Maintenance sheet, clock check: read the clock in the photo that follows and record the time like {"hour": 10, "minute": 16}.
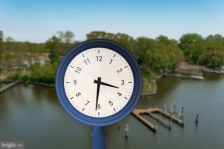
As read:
{"hour": 3, "minute": 31}
